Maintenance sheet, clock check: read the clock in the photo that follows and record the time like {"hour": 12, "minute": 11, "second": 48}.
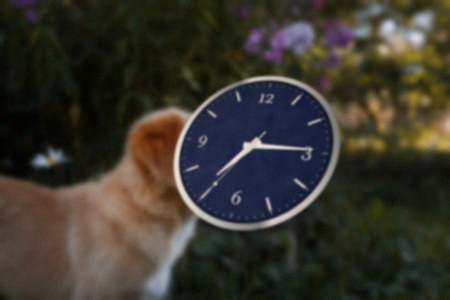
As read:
{"hour": 7, "minute": 14, "second": 35}
